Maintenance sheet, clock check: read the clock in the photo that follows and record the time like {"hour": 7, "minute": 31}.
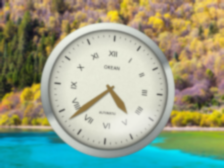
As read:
{"hour": 4, "minute": 38}
